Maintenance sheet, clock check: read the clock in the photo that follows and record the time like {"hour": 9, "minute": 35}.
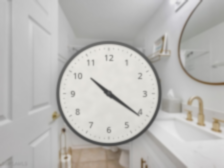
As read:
{"hour": 10, "minute": 21}
